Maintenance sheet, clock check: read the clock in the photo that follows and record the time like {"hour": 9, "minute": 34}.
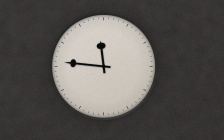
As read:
{"hour": 11, "minute": 46}
